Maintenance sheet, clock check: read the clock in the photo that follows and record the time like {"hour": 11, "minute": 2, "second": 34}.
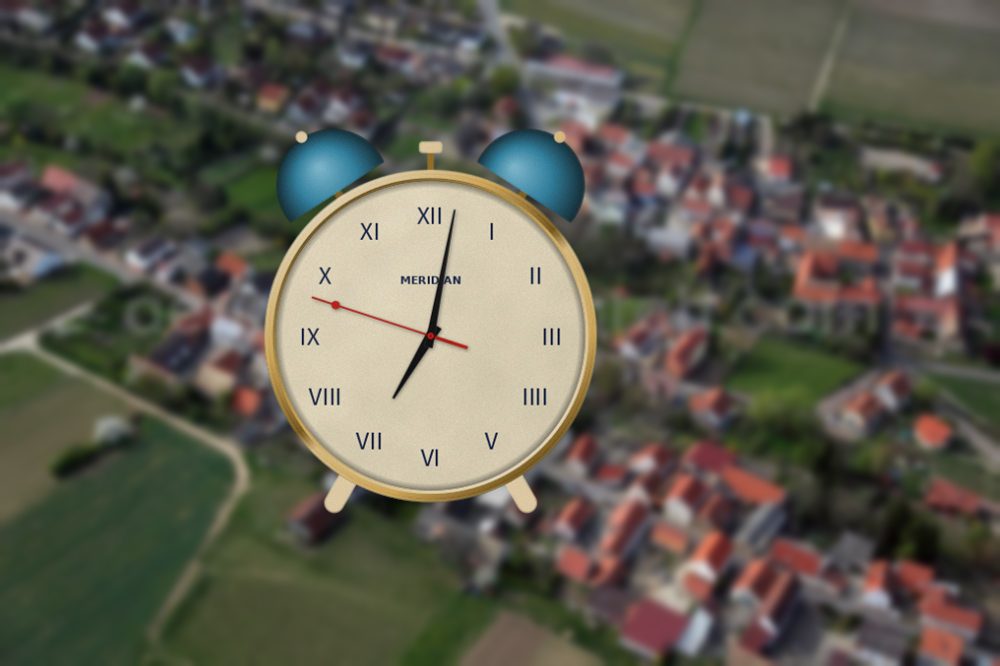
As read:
{"hour": 7, "minute": 1, "second": 48}
